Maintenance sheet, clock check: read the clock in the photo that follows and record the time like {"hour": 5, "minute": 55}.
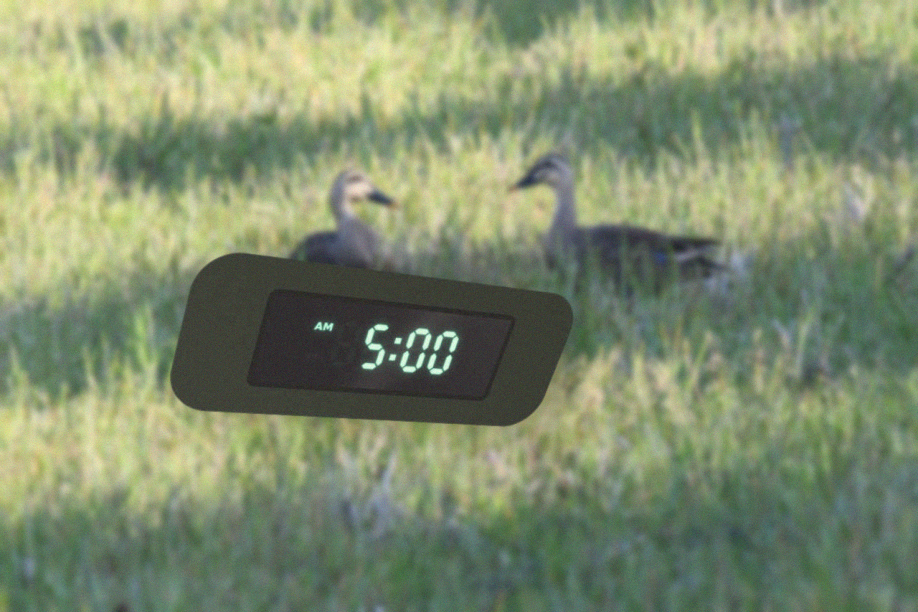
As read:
{"hour": 5, "minute": 0}
